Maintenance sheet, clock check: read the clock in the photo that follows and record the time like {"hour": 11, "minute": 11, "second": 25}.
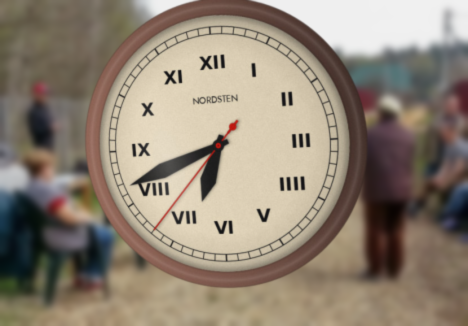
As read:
{"hour": 6, "minute": 41, "second": 37}
